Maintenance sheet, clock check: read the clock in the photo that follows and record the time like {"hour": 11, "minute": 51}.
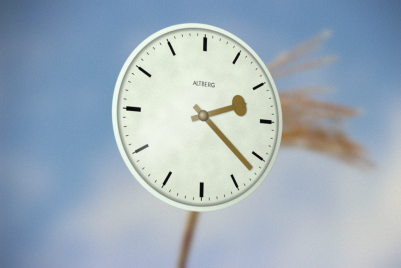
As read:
{"hour": 2, "minute": 22}
